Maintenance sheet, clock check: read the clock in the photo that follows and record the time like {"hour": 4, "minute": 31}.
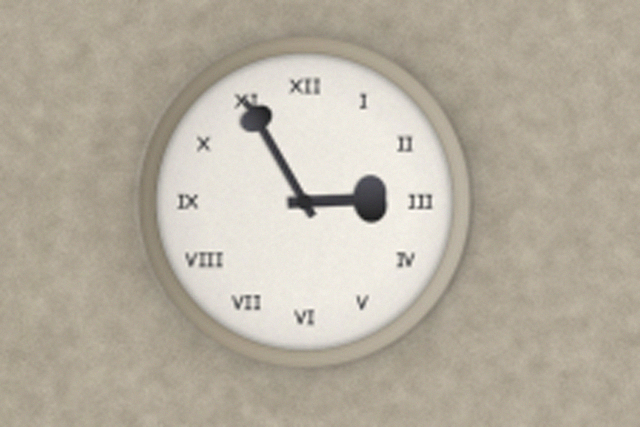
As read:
{"hour": 2, "minute": 55}
